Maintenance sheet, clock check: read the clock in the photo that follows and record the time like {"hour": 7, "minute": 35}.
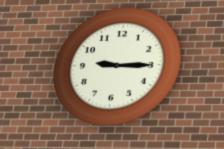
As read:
{"hour": 9, "minute": 15}
